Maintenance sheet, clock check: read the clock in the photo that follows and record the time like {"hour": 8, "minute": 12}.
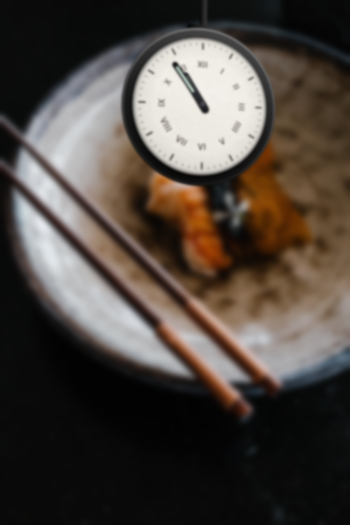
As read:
{"hour": 10, "minute": 54}
